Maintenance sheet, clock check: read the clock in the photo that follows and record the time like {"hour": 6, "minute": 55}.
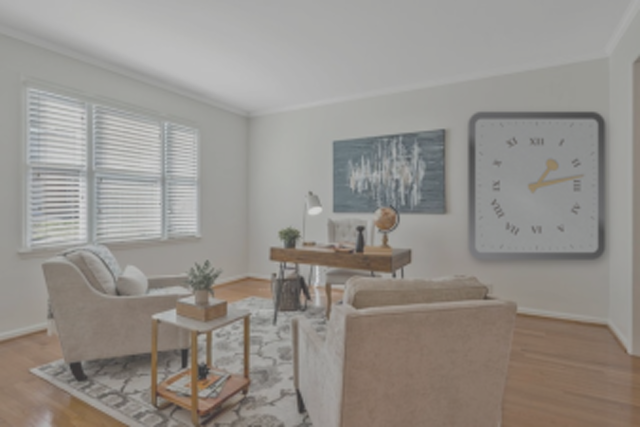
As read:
{"hour": 1, "minute": 13}
